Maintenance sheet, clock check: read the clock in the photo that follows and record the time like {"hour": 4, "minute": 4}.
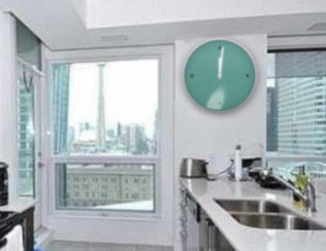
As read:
{"hour": 12, "minute": 1}
